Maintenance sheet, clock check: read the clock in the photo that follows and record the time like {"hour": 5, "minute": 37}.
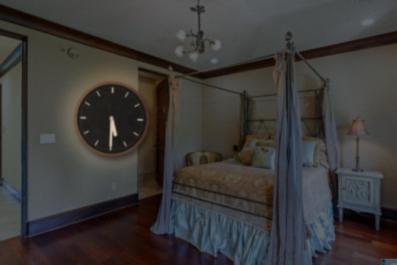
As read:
{"hour": 5, "minute": 30}
